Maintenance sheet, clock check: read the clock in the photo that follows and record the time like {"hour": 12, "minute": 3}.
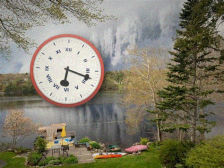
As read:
{"hour": 6, "minute": 18}
